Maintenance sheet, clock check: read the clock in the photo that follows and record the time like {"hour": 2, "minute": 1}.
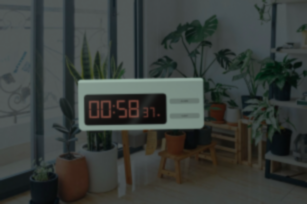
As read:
{"hour": 0, "minute": 58}
